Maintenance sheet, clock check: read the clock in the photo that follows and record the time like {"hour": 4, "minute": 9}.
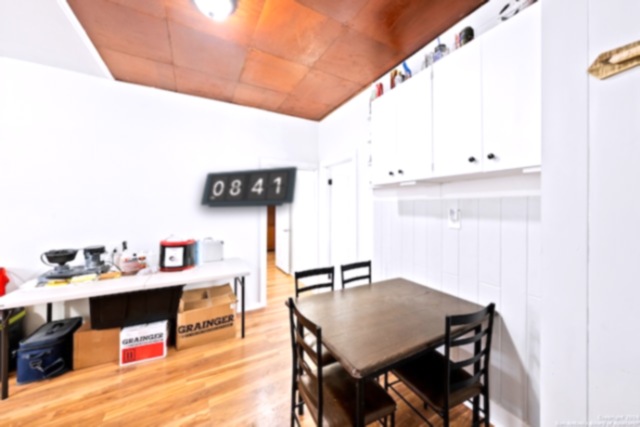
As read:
{"hour": 8, "minute": 41}
